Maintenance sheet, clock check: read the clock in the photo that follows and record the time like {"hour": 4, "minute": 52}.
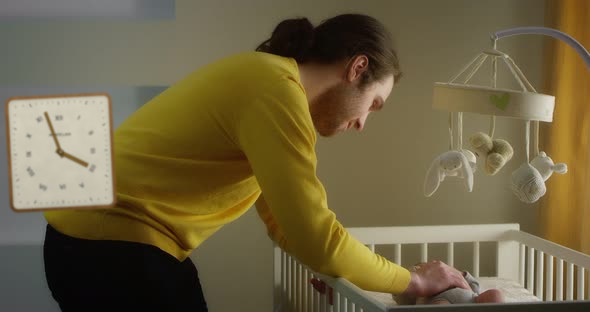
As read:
{"hour": 3, "minute": 57}
